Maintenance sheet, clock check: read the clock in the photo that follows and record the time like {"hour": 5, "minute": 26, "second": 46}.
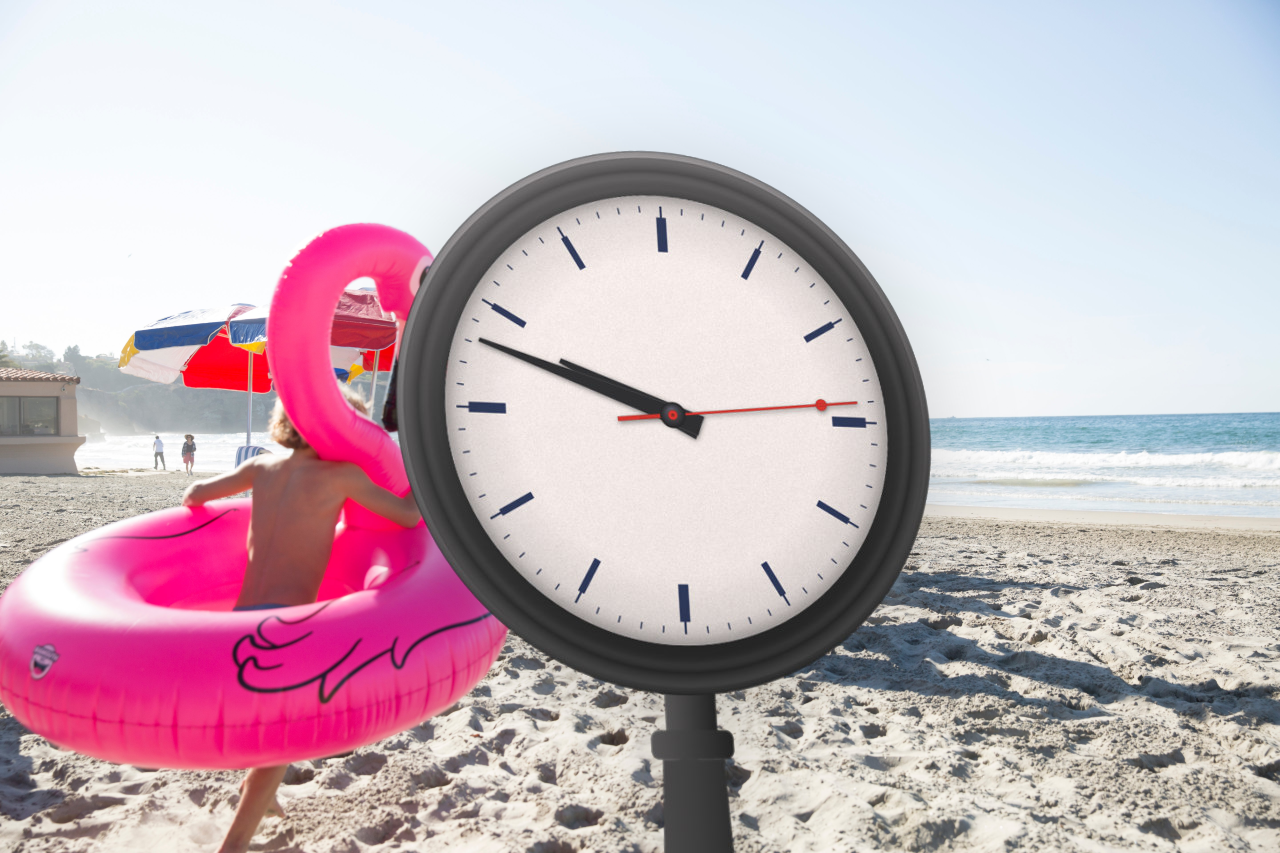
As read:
{"hour": 9, "minute": 48, "second": 14}
